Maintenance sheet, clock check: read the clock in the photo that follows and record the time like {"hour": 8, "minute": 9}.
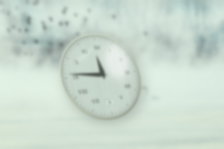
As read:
{"hour": 11, "minute": 46}
